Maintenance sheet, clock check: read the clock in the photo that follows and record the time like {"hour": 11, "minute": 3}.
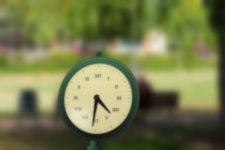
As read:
{"hour": 4, "minute": 31}
